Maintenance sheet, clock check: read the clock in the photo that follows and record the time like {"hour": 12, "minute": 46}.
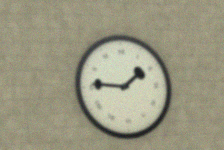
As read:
{"hour": 1, "minute": 46}
